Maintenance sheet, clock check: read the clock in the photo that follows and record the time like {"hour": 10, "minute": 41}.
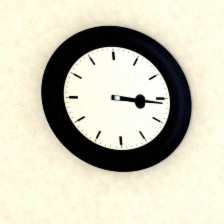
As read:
{"hour": 3, "minute": 16}
